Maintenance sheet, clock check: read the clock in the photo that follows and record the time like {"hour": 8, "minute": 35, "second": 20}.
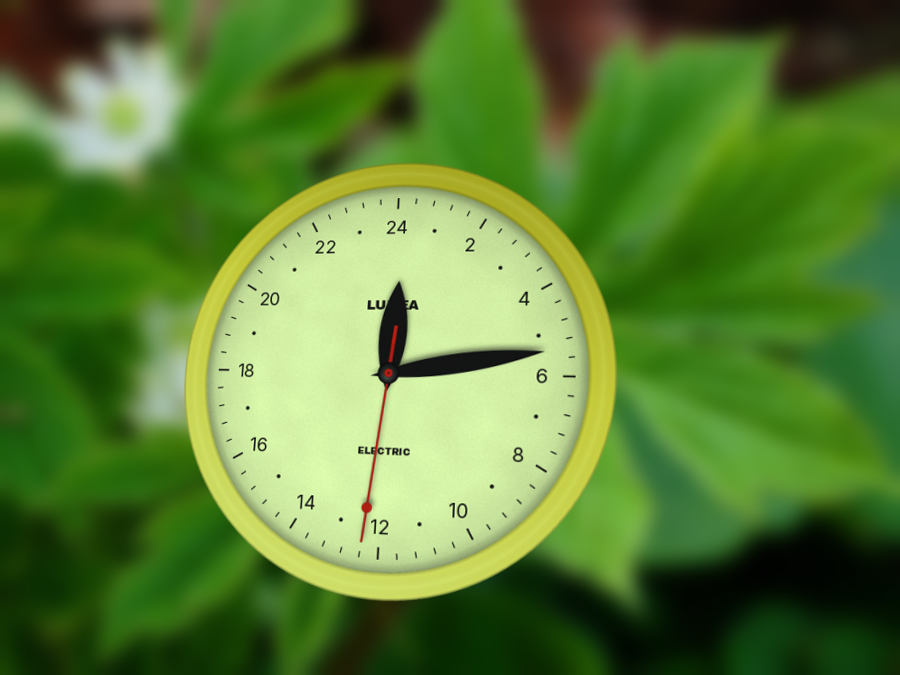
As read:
{"hour": 0, "minute": 13, "second": 31}
